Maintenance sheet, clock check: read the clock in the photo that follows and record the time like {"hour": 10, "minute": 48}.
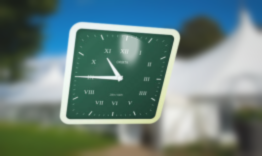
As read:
{"hour": 10, "minute": 45}
